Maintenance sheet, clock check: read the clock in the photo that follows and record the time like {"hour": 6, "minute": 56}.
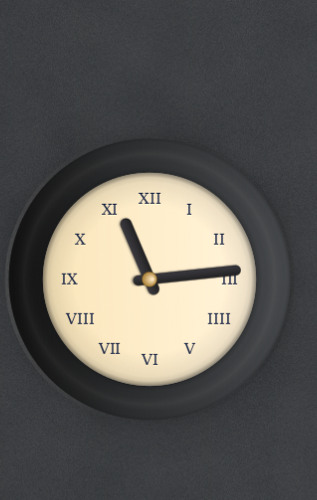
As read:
{"hour": 11, "minute": 14}
